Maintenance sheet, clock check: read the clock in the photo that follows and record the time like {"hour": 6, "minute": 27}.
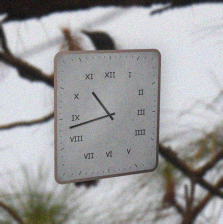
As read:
{"hour": 10, "minute": 43}
